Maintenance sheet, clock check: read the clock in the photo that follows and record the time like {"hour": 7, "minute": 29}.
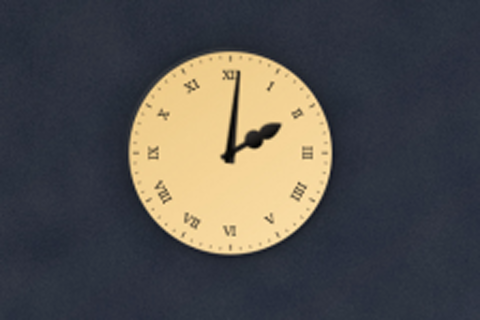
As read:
{"hour": 2, "minute": 1}
